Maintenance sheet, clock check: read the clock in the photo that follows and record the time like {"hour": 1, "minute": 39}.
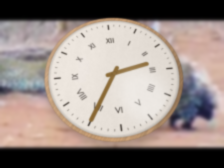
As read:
{"hour": 2, "minute": 35}
